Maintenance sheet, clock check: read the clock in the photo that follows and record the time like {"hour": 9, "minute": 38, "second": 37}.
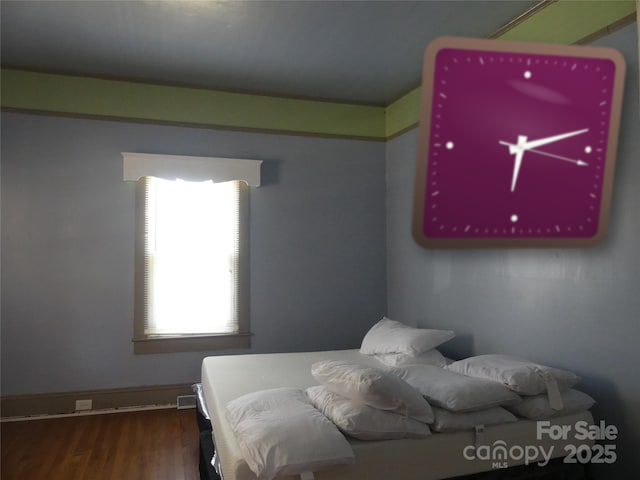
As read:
{"hour": 6, "minute": 12, "second": 17}
